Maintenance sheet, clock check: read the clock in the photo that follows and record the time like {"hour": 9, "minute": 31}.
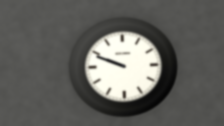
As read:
{"hour": 9, "minute": 49}
